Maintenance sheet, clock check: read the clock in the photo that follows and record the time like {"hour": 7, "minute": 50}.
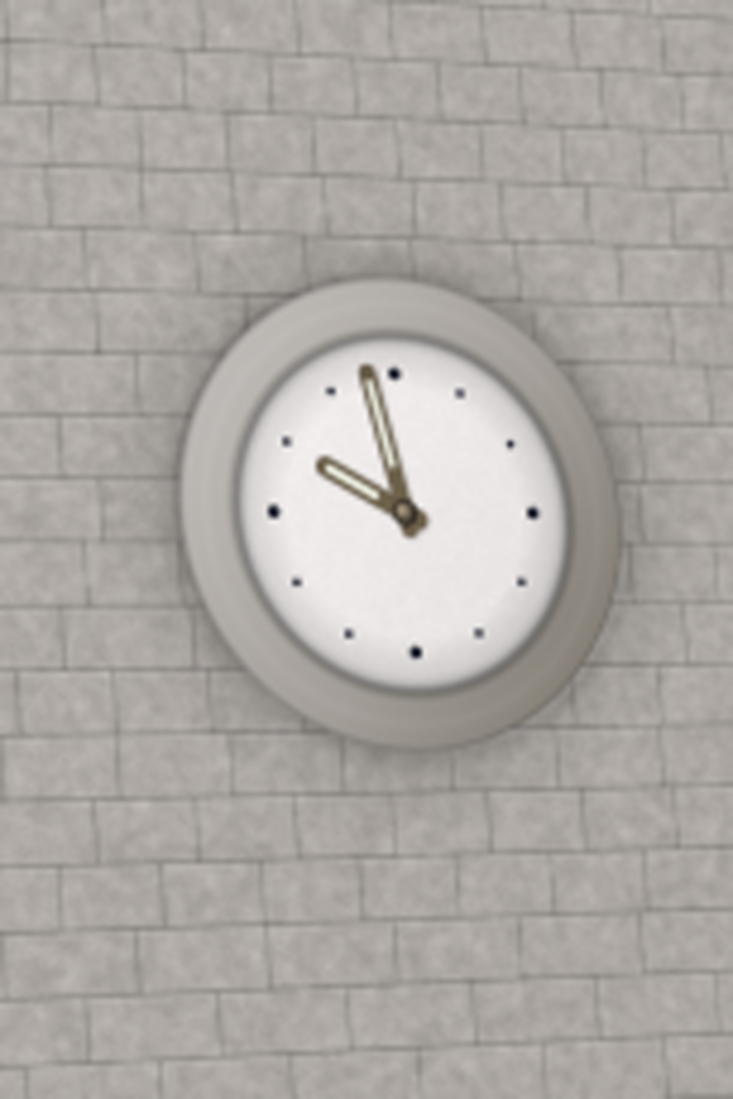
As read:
{"hour": 9, "minute": 58}
